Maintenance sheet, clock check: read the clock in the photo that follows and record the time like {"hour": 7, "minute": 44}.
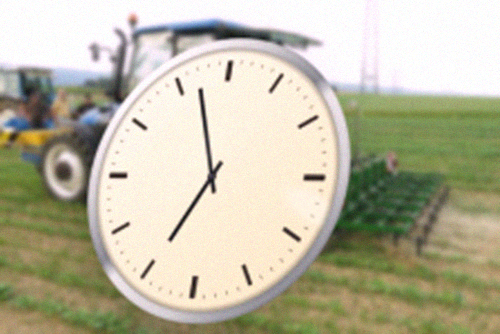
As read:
{"hour": 6, "minute": 57}
